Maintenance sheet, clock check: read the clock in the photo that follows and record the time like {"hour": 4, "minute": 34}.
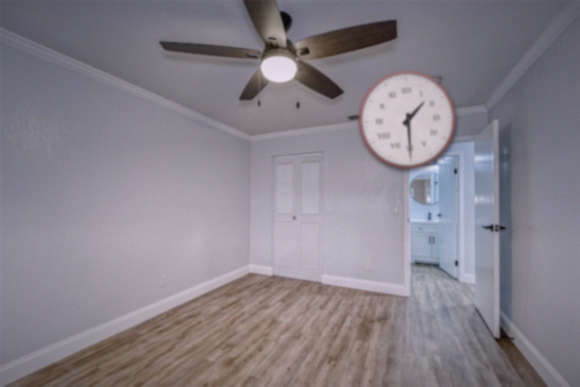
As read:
{"hour": 1, "minute": 30}
